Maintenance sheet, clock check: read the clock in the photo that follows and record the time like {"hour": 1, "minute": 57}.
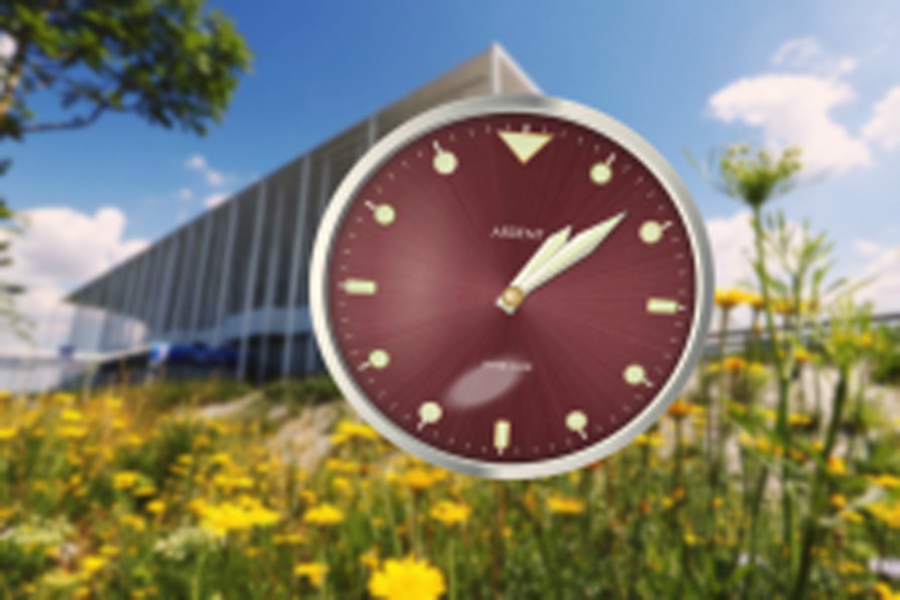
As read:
{"hour": 1, "minute": 8}
